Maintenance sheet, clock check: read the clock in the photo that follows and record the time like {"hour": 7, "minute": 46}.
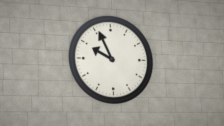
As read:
{"hour": 9, "minute": 56}
